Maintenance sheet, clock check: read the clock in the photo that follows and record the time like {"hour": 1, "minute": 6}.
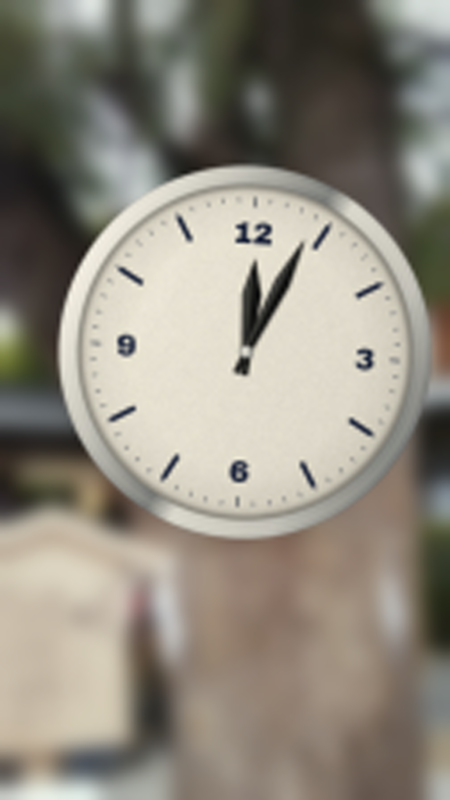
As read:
{"hour": 12, "minute": 4}
